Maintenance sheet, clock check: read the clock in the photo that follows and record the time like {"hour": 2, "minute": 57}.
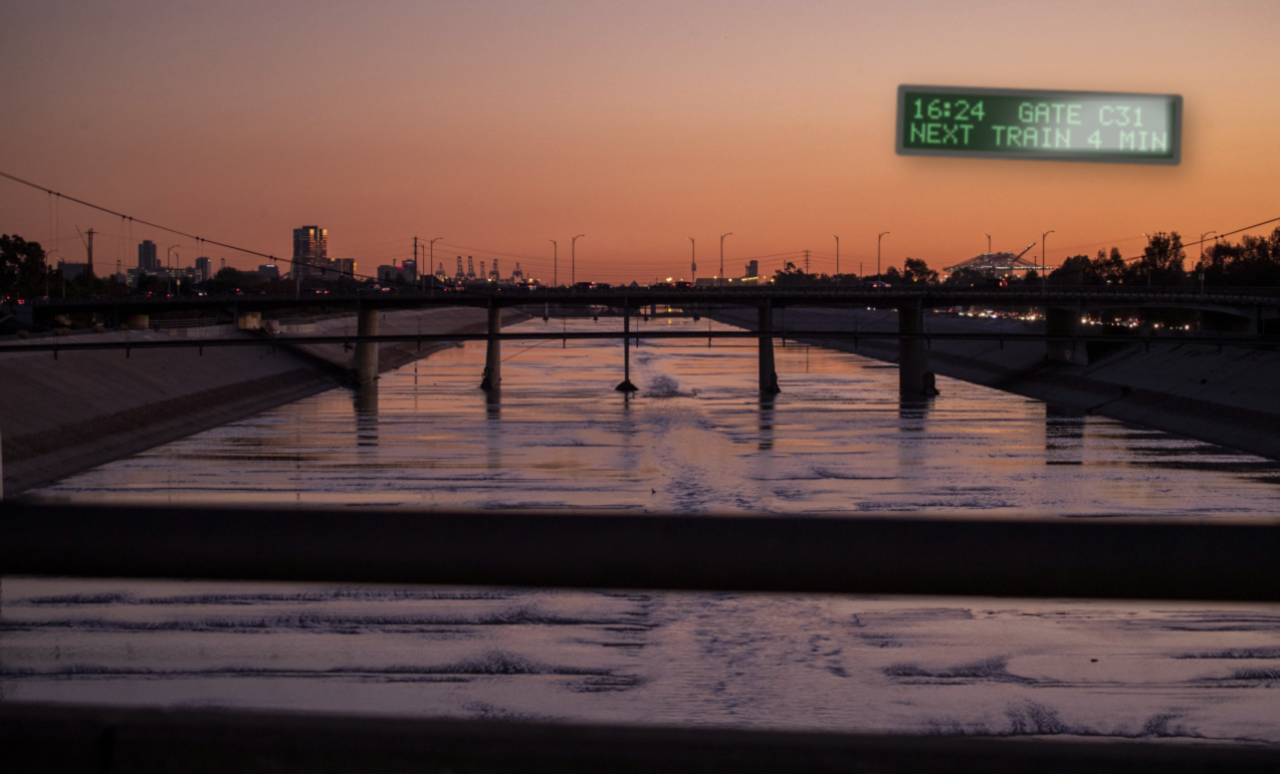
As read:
{"hour": 16, "minute": 24}
